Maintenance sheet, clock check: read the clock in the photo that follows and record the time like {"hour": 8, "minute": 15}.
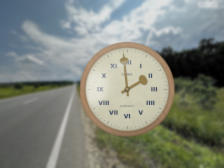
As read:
{"hour": 1, "minute": 59}
